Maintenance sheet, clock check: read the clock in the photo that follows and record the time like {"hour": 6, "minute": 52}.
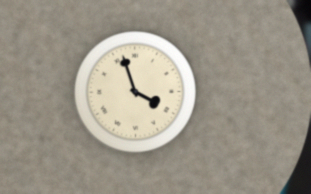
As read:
{"hour": 3, "minute": 57}
